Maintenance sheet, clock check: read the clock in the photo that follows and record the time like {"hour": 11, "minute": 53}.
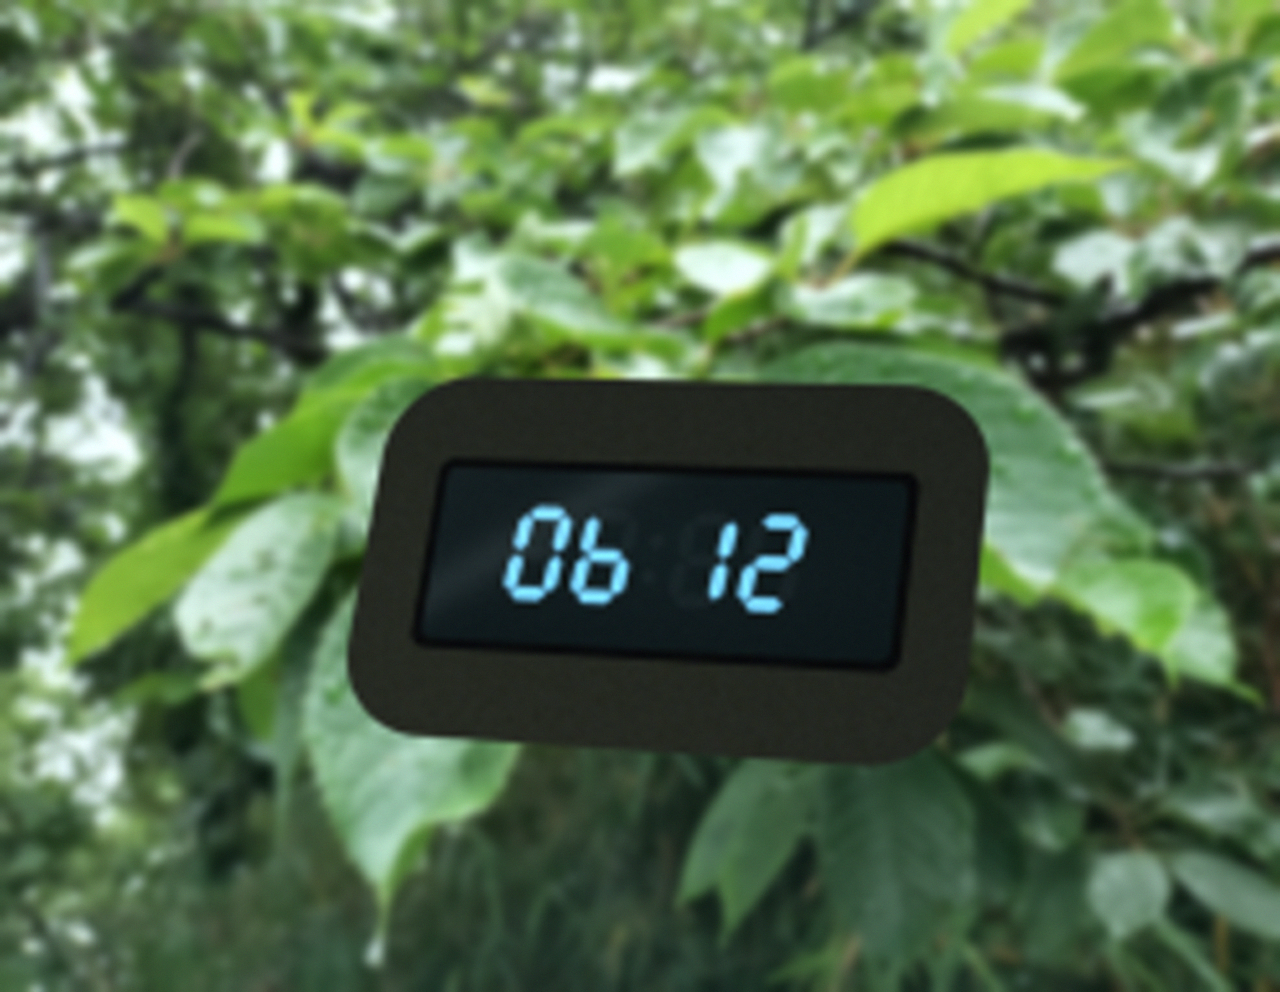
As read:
{"hour": 6, "minute": 12}
